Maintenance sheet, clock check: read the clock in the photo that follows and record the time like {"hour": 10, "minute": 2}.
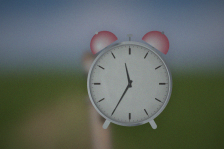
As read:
{"hour": 11, "minute": 35}
